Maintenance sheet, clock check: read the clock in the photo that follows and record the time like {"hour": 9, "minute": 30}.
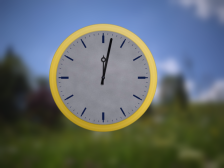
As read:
{"hour": 12, "minute": 2}
